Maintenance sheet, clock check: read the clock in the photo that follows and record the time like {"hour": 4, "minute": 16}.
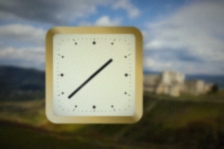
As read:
{"hour": 1, "minute": 38}
